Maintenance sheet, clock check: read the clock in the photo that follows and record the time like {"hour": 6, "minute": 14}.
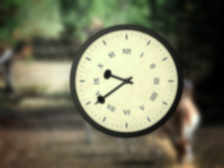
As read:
{"hour": 9, "minute": 39}
